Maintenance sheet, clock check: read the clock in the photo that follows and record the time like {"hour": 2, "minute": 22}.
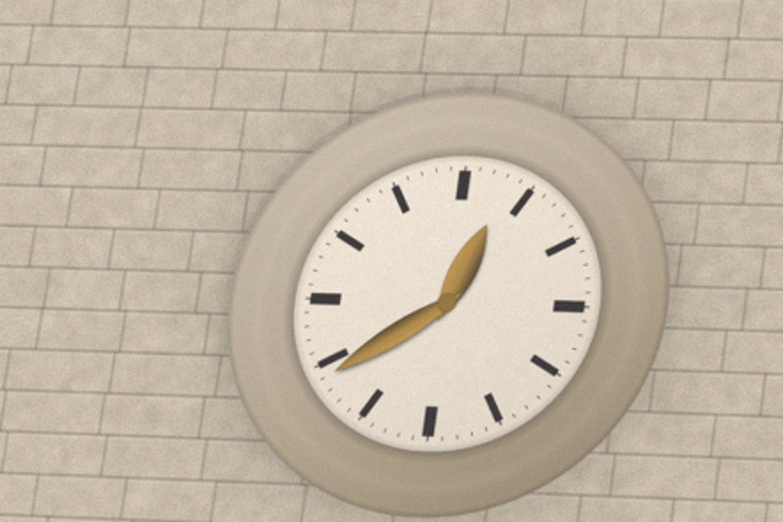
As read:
{"hour": 12, "minute": 39}
